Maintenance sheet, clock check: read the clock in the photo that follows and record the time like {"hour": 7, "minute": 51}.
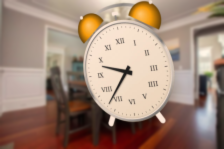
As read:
{"hour": 9, "minute": 37}
